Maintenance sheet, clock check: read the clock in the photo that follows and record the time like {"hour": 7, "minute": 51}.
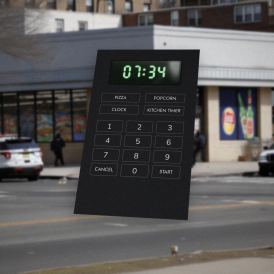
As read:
{"hour": 7, "minute": 34}
